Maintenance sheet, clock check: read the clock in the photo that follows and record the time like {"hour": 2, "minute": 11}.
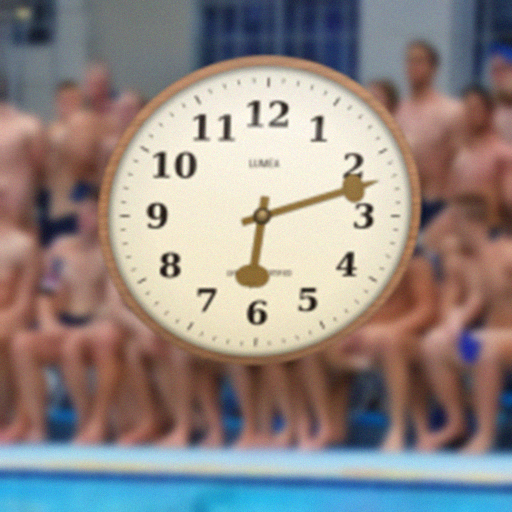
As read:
{"hour": 6, "minute": 12}
